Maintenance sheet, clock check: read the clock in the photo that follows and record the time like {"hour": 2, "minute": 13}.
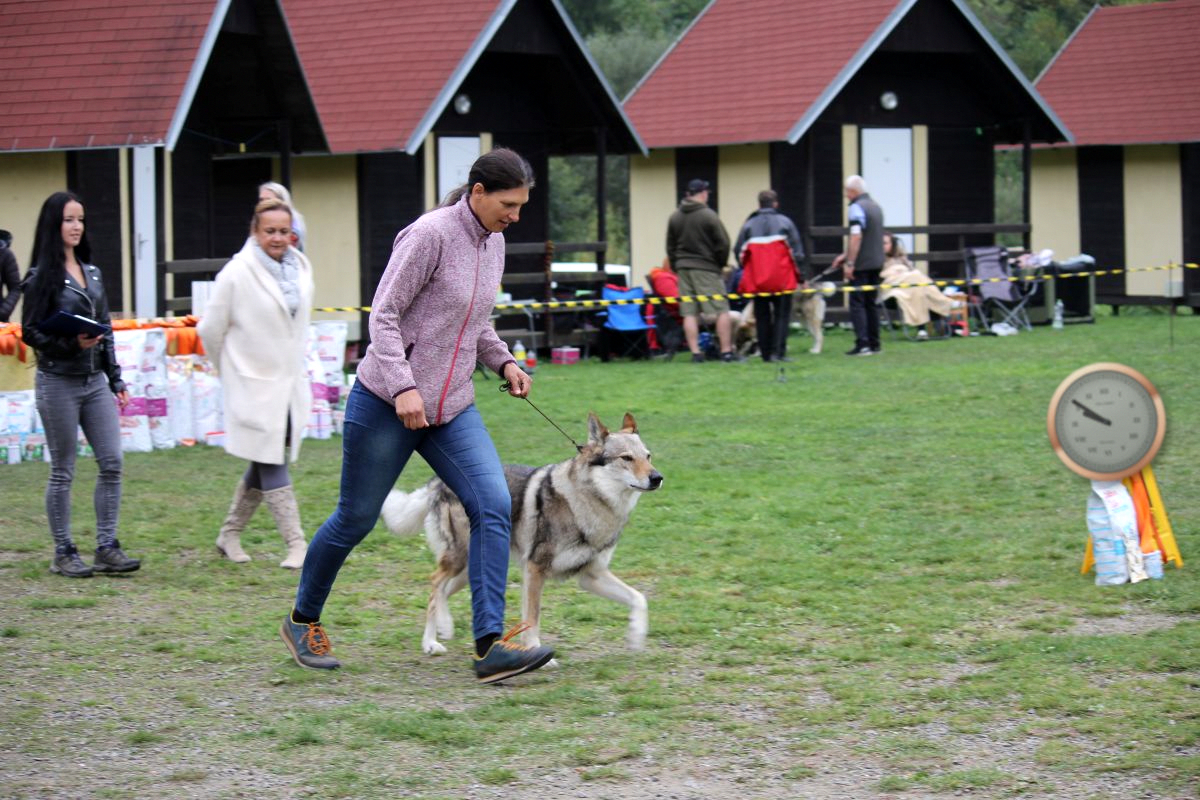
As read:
{"hour": 9, "minute": 51}
